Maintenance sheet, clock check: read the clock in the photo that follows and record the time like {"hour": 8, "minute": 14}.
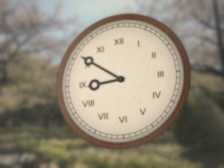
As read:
{"hour": 8, "minute": 51}
